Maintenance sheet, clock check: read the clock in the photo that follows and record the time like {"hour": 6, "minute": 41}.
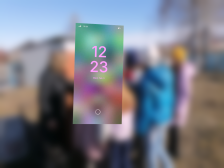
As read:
{"hour": 12, "minute": 23}
